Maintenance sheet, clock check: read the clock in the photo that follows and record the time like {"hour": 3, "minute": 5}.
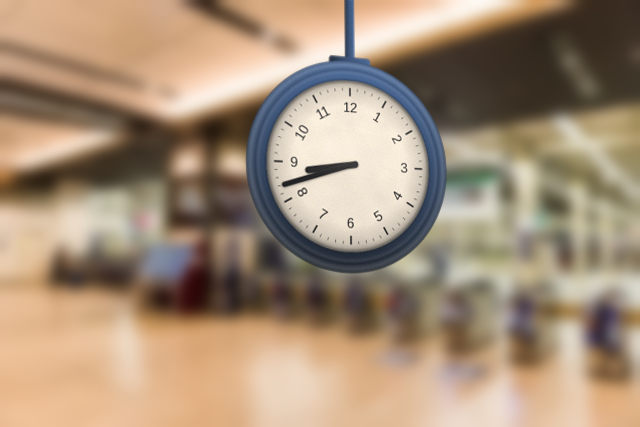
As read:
{"hour": 8, "minute": 42}
